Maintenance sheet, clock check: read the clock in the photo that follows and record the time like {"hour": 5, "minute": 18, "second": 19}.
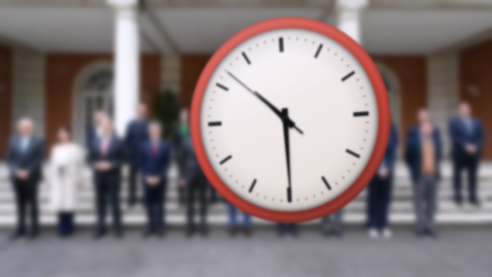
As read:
{"hour": 10, "minute": 29, "second": 52}
